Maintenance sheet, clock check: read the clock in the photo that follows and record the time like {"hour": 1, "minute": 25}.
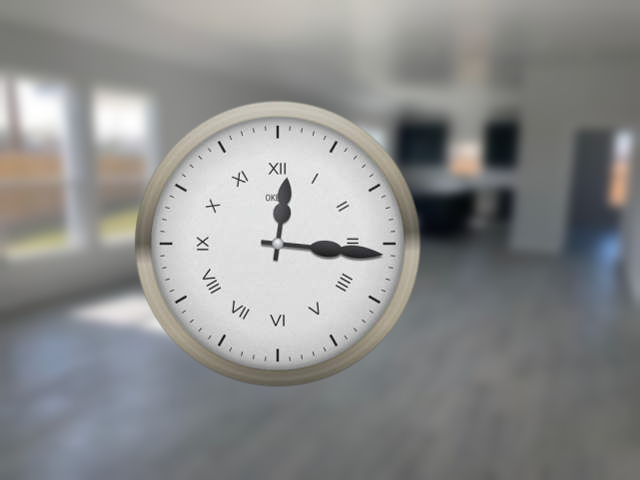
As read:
{"hour": 12, "minute": 16}
